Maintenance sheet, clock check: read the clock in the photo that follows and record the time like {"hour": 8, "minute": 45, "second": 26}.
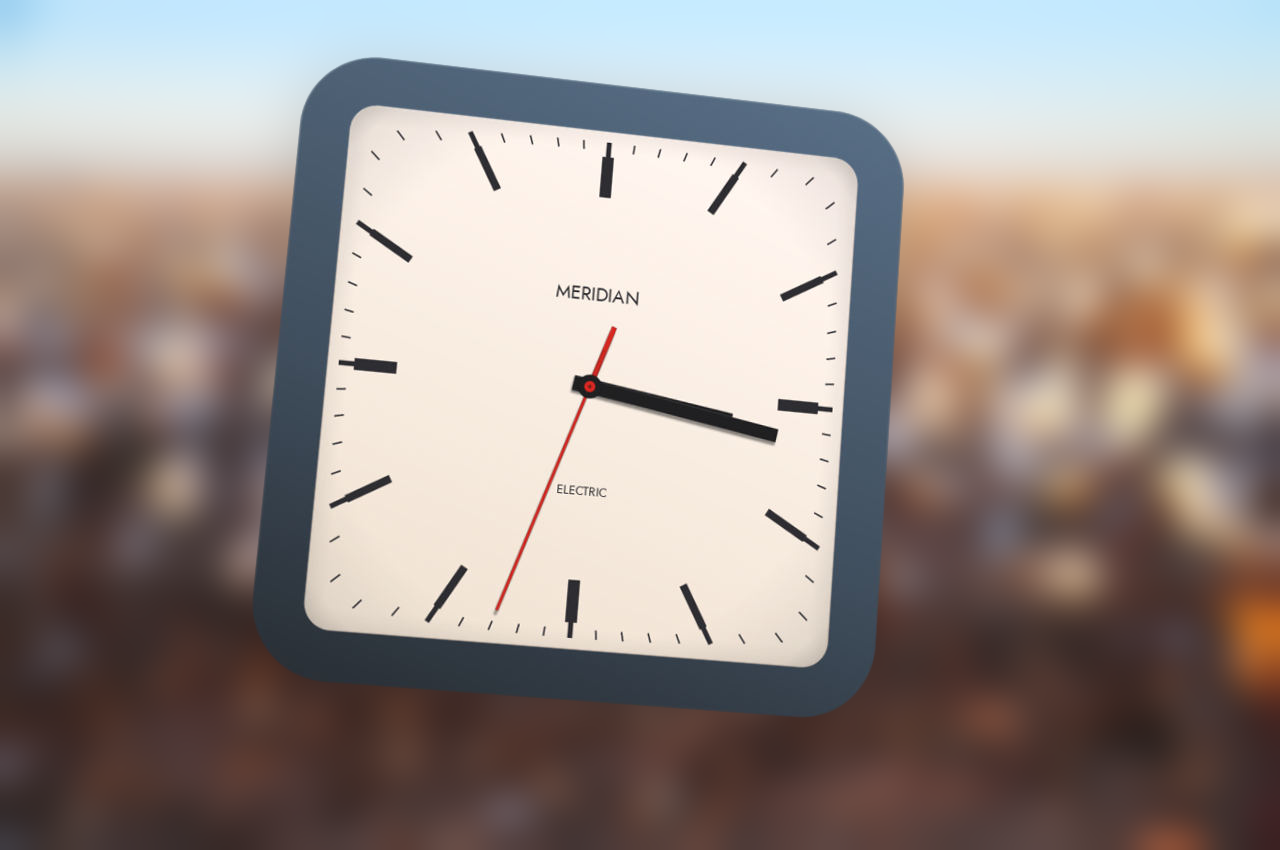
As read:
{"hour": 3, "minute": 16, "second": 33}
